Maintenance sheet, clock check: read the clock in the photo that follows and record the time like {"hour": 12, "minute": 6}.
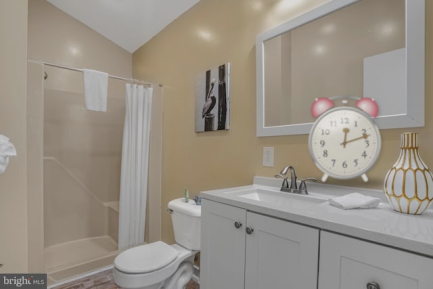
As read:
{"hour": 12, "minute": 12}
